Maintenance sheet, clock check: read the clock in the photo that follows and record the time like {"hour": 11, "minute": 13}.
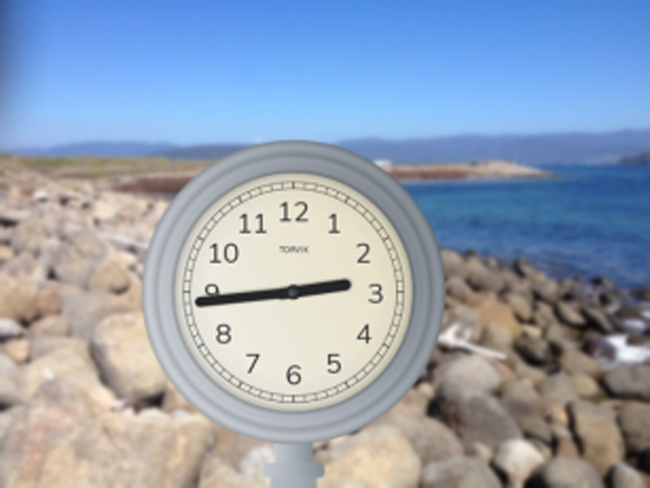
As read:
{"hour": 2, "minute": 44}
